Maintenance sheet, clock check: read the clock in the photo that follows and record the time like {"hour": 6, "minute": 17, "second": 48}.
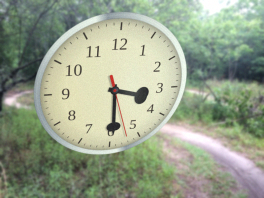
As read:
{"hour": 3, "minute": 29, "second": 27}
